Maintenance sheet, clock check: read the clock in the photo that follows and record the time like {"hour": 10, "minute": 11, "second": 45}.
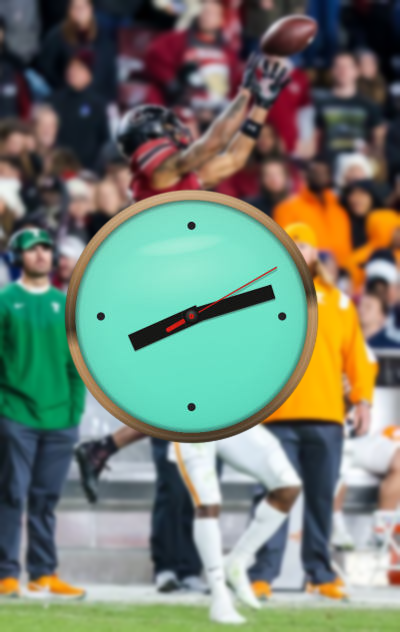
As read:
{"hour": 8, "minute": 12, "second": 10}
